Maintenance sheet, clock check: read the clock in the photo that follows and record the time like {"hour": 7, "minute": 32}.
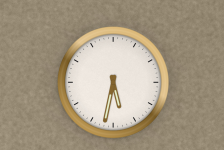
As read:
{"hour": 5, "minute": 32}
